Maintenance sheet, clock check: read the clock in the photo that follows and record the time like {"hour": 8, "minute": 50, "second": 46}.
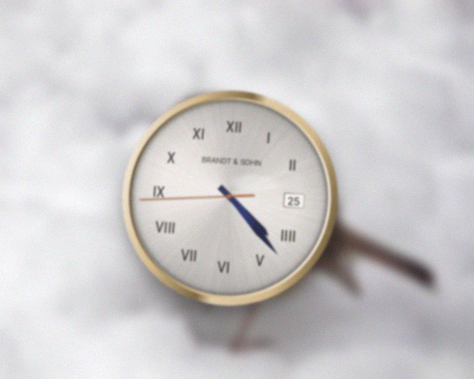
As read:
{"hour": 4, "minute": 22, "second": 44}
